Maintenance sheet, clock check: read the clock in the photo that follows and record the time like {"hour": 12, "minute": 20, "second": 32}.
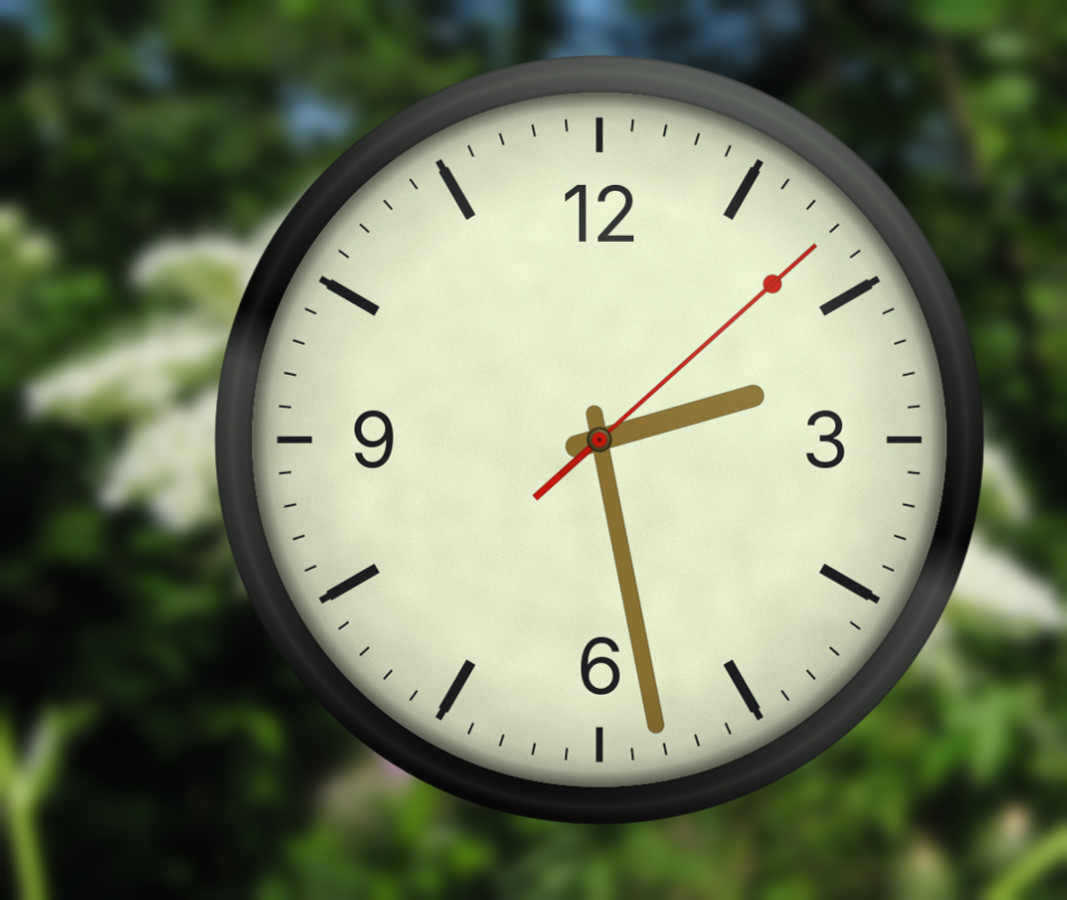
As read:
{"hour": 2, "minute": 28, "second": 8}
